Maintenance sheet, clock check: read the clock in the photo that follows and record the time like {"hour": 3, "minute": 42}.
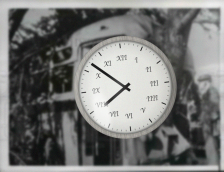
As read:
{"hour": 7, "minute": 52}
